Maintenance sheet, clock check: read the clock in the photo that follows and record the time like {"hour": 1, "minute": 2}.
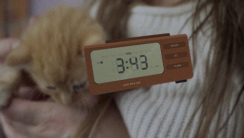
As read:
{"hour": 3, "minute": 43}
